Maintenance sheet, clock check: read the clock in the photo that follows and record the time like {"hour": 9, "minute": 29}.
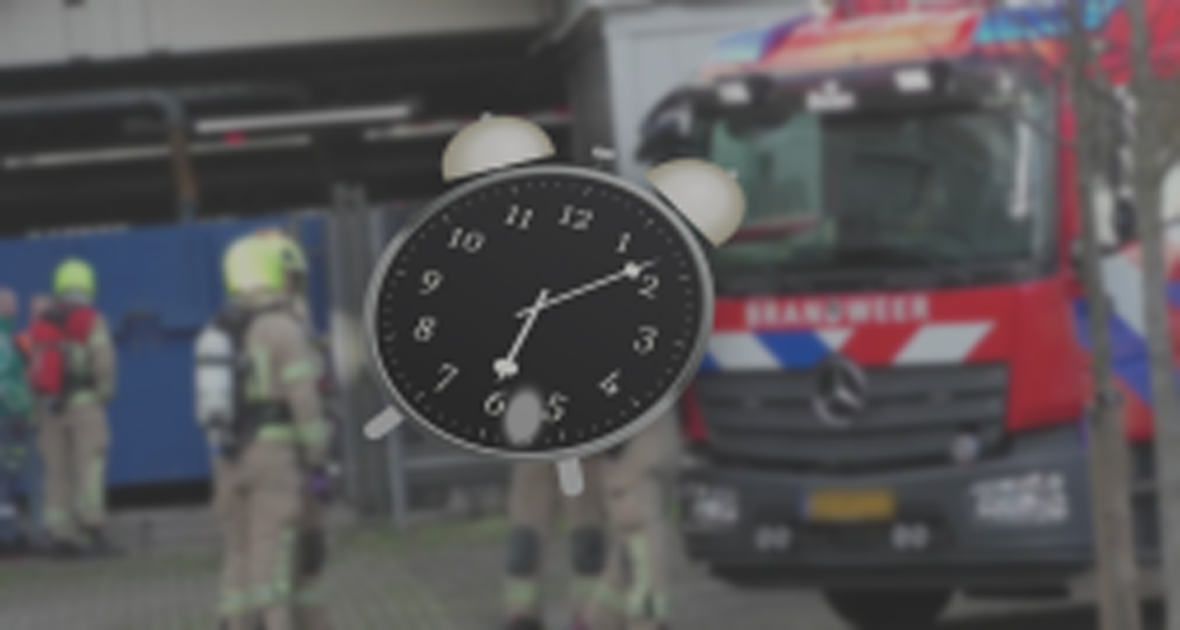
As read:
{"hour": 6, "minute": 8}
